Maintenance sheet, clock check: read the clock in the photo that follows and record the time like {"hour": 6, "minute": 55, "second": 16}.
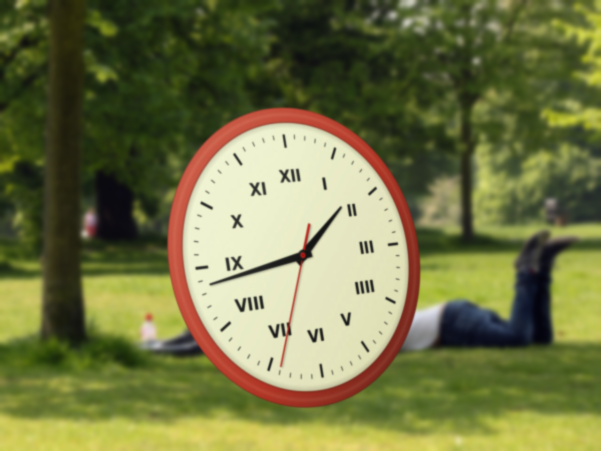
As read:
{"hour": 1, "minute": 43, "second": 34}
